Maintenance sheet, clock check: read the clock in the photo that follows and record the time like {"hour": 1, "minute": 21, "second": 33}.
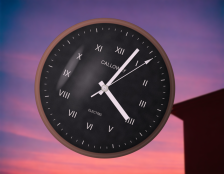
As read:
{"hour": 4, "minute": 3, "second": 6}
